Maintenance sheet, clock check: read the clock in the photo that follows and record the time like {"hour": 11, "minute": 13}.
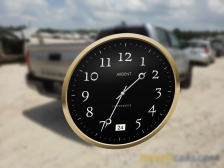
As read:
{"hour": 1, "minute": 34}
